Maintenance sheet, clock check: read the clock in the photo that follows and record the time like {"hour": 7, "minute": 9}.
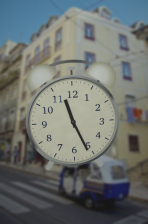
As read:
{"hour": 11, "minute": 26}
